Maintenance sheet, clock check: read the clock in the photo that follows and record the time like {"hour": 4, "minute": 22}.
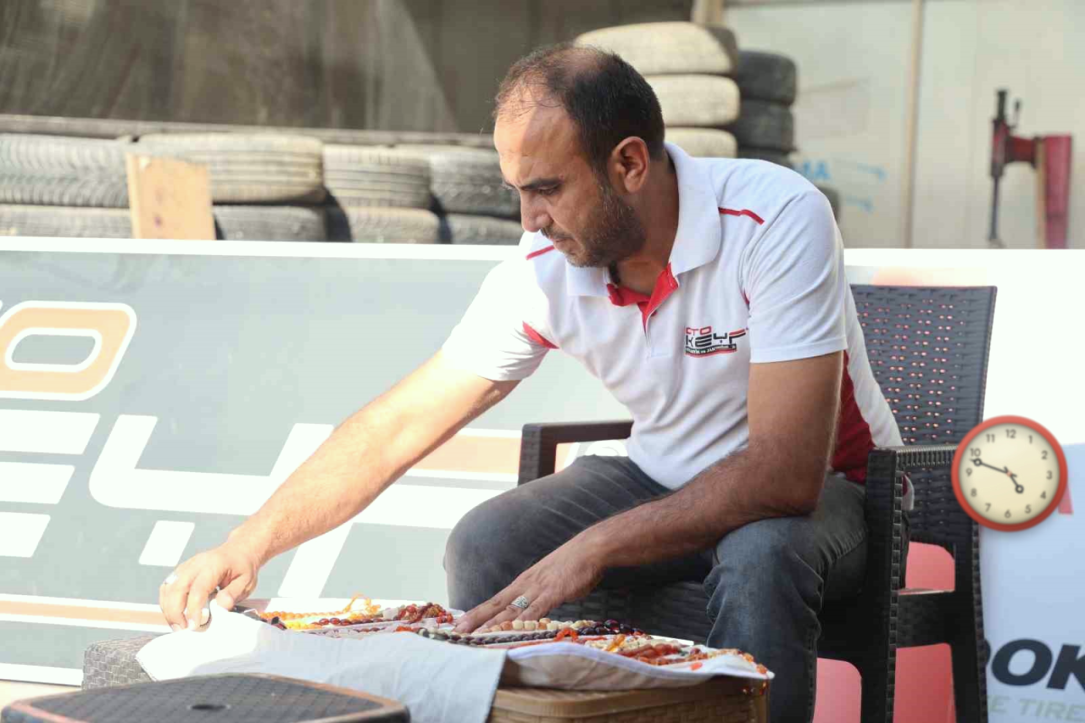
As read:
{"hour": 4, "minute": 48}
